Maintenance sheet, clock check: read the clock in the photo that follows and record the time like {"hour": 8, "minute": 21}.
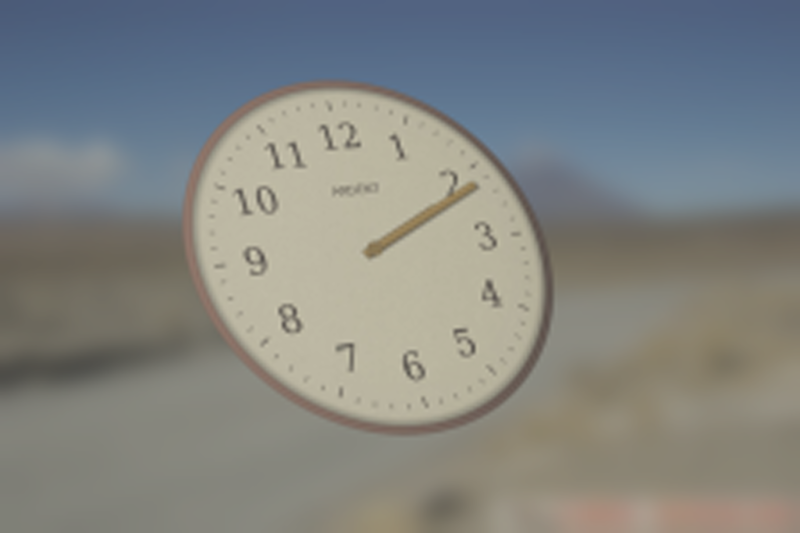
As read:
{"hour": 2, "minute": 11}
